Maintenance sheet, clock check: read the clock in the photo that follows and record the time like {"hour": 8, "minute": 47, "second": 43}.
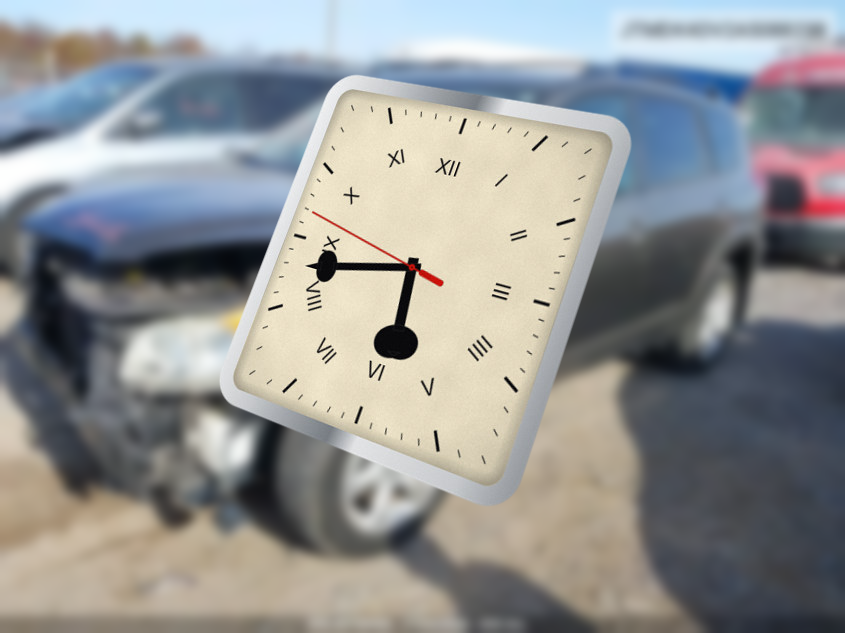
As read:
{"hour": 5, "minute": 42, "second": 47}
